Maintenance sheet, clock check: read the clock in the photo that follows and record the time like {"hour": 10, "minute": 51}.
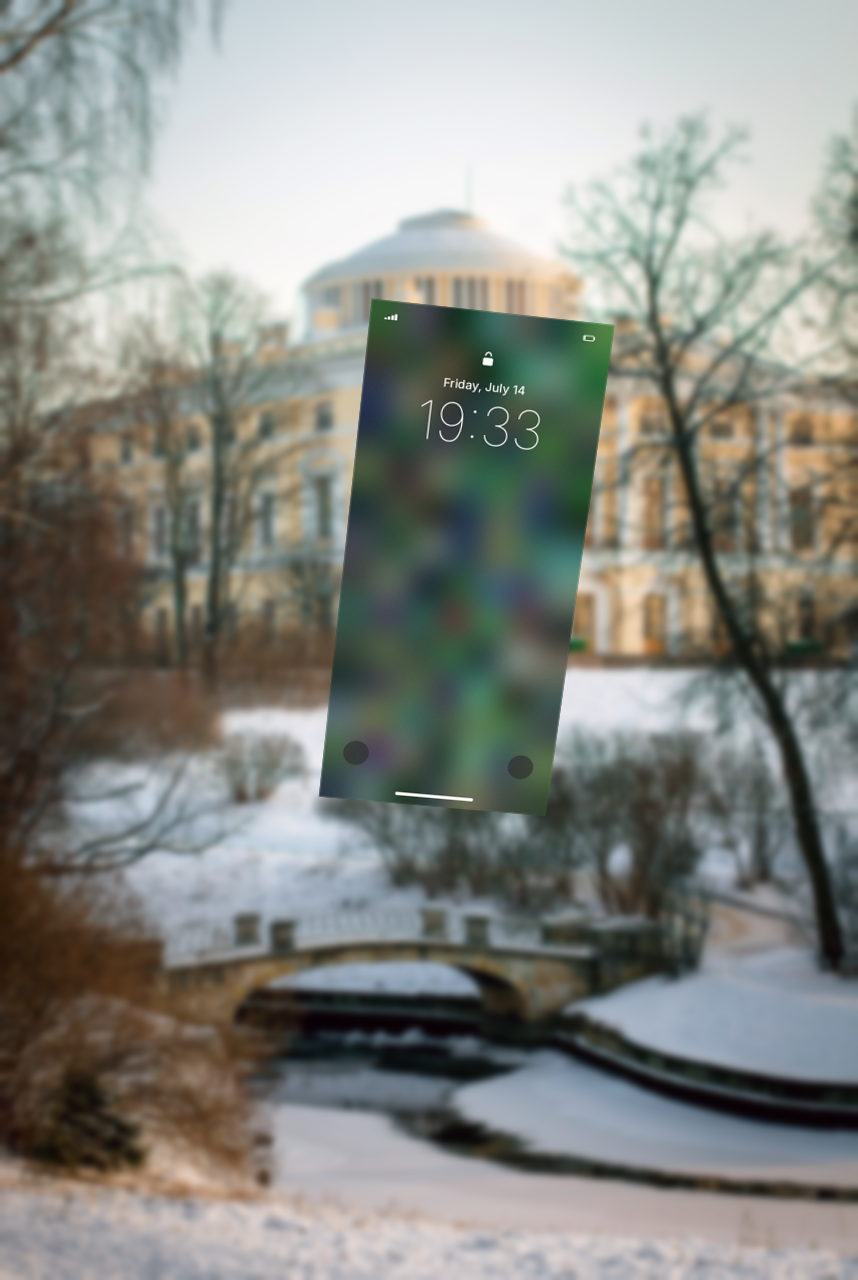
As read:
{"hour": 19, "minute": 33}
